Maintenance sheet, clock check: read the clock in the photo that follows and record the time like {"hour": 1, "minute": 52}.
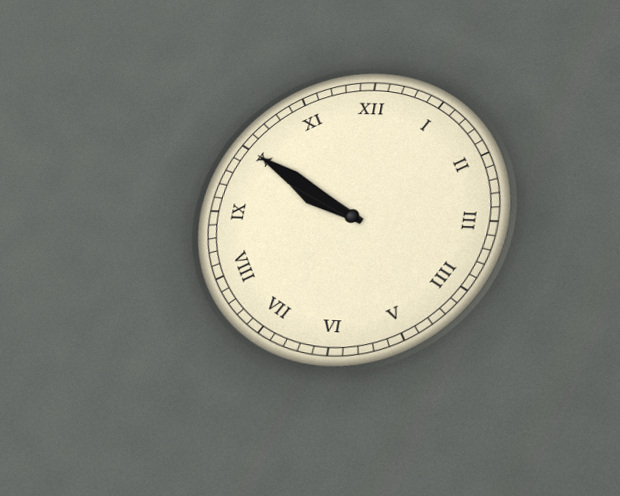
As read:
{"hour": 9, "minute": 50}
